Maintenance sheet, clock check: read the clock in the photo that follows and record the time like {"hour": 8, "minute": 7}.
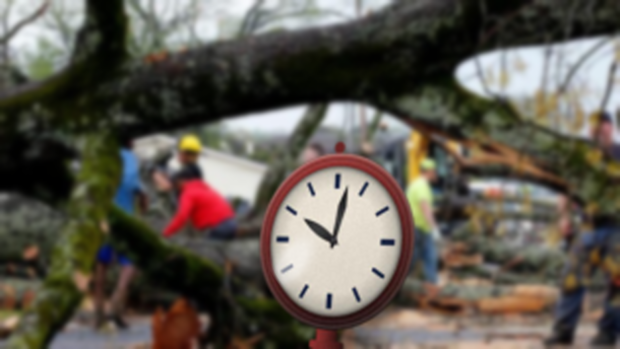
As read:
{"hour": 10, "minute": 2}
